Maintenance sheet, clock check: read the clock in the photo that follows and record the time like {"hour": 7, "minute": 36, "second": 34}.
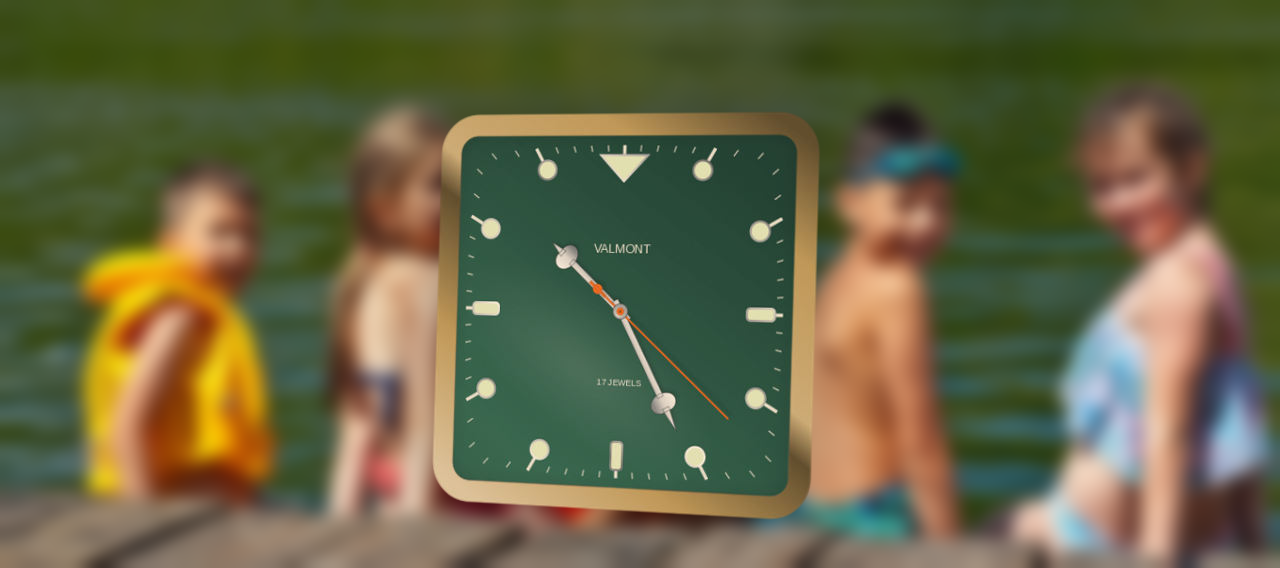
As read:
{"hour": 10, "minute": 25, "second": 22}
